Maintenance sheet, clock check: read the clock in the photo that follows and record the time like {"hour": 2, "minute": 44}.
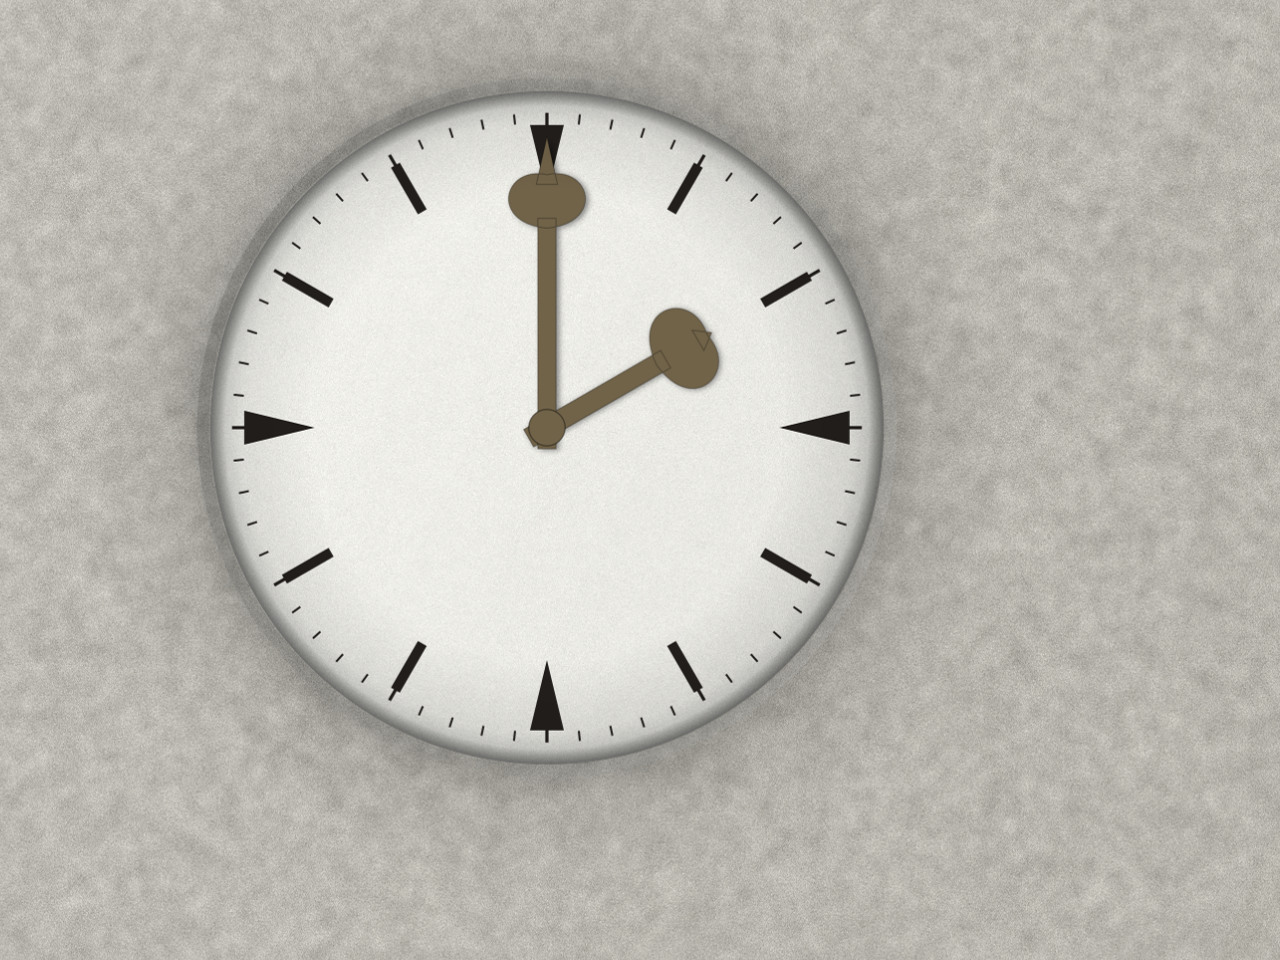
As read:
{"hour": 2, "minute": 0}
